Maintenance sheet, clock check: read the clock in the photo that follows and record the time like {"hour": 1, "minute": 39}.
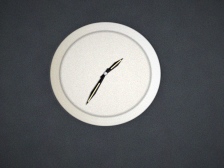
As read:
{"hour": 1, "minute": 35}
